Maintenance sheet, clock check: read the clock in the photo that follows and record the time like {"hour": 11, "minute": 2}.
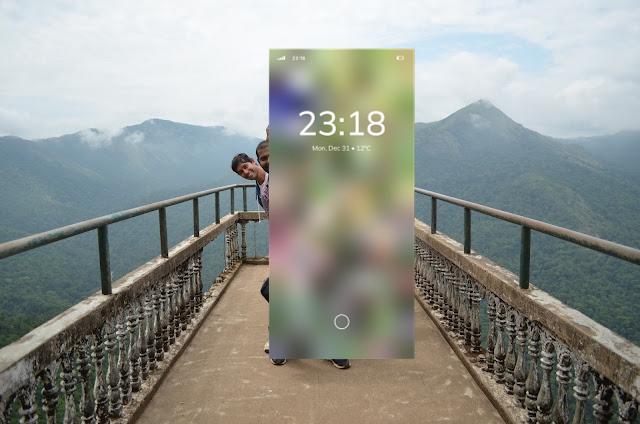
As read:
{"hour": 23, "minute": 18}
